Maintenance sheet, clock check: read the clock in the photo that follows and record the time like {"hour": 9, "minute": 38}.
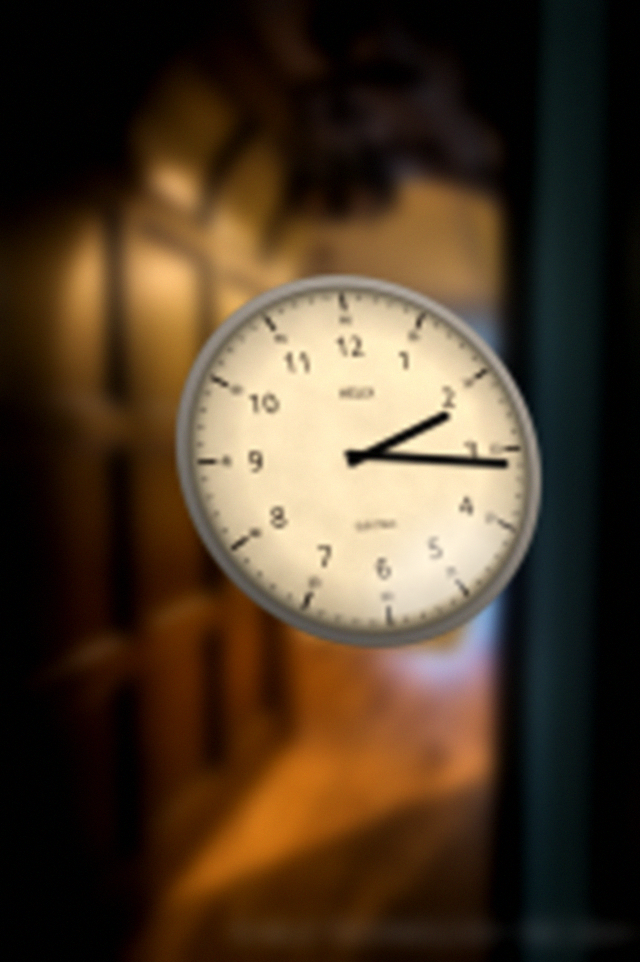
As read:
{"hour": 2, "minute": 16}
